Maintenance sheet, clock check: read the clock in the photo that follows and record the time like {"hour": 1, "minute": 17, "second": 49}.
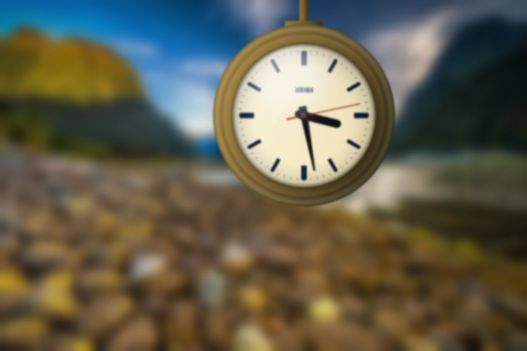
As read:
{"hour": 3, "minute": 28, "second": 13}
